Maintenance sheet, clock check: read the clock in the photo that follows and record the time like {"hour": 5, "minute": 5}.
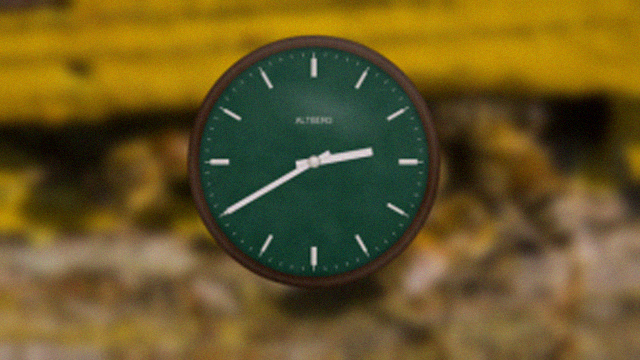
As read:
{"hour": 2, "minute": 40}
